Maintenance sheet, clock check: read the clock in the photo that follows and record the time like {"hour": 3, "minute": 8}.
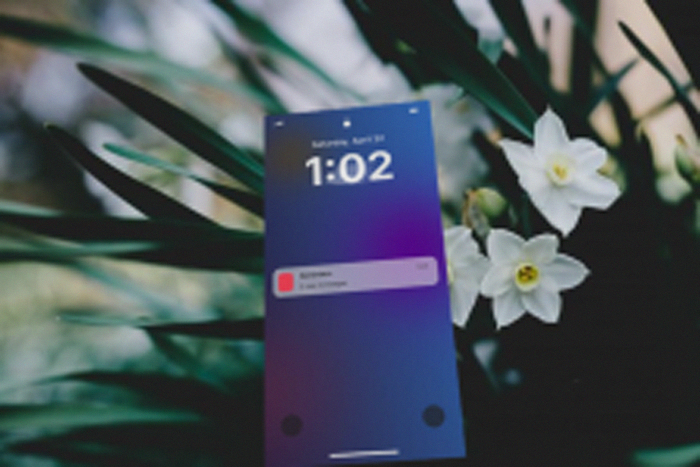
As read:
{"hour": 1, "minute": 2}
